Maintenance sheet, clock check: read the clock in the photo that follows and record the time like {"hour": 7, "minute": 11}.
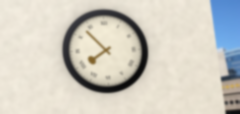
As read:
{"hour": 7, "minute": 53}
